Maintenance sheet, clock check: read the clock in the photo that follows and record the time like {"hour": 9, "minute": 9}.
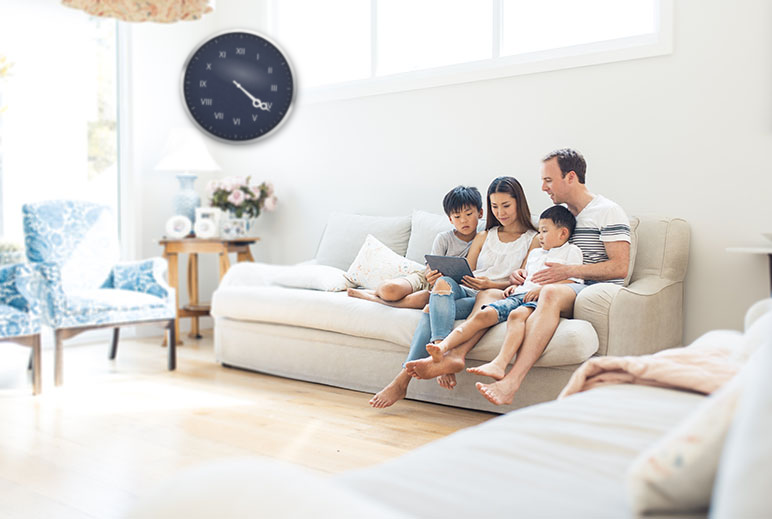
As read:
{"hour": 4, "minute": 21}
